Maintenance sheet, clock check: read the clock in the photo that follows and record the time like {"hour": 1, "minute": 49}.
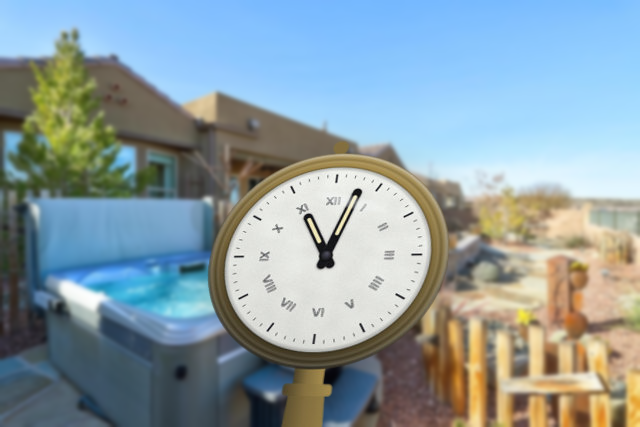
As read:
{"hour": 11, "minute": 3}
